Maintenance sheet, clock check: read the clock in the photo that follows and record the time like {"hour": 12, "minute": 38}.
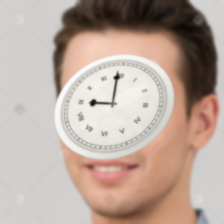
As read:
{"hour": 8, "minute": 59}
